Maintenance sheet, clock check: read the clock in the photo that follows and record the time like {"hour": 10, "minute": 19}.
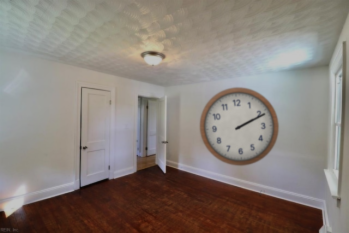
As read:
{"hour": 2, "minute": 11}
